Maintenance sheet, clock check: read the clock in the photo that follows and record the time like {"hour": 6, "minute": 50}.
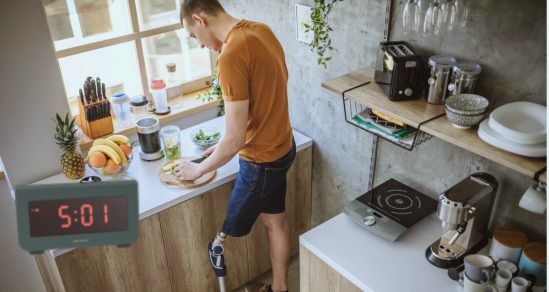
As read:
{"hour": 5, "minute": 1}
